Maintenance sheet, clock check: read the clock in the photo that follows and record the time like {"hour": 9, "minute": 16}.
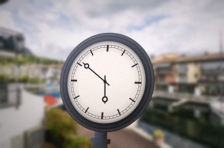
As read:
{"hour": 5, "minute": 51}
